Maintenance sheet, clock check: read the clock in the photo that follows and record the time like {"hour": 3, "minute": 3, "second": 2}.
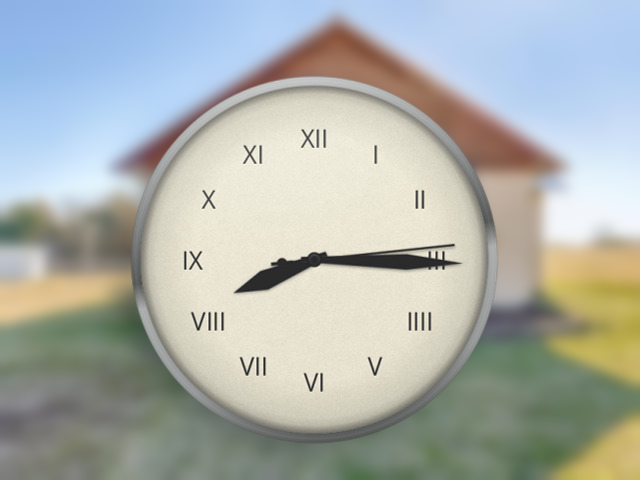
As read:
{"hour": 8, "minute": 15, "second": 14}
